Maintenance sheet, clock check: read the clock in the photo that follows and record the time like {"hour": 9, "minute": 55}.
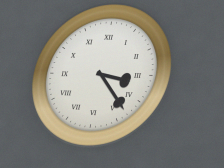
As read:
{"hour": 3, "minute": 23}
